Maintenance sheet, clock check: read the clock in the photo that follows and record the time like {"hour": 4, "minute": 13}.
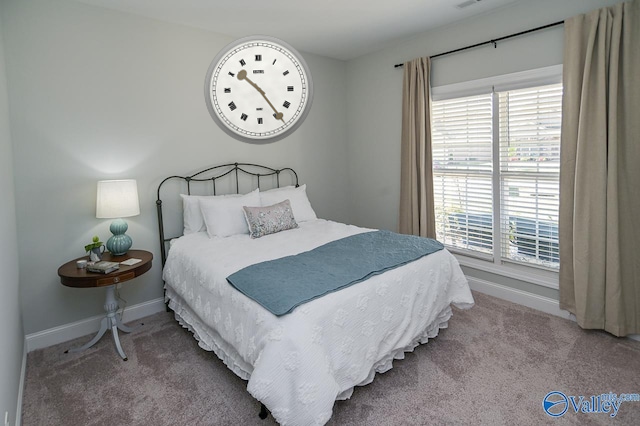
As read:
{"hour": 10, "minute": 24}
